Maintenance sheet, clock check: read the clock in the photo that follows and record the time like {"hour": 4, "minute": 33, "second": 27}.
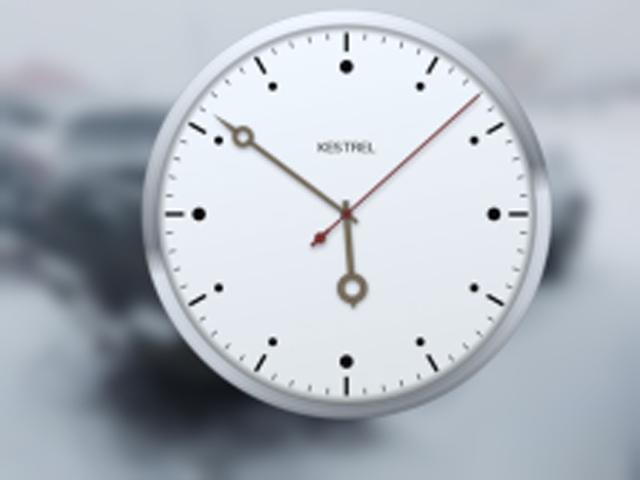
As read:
{"hour": 5, "minute": 51, "second": 8}
